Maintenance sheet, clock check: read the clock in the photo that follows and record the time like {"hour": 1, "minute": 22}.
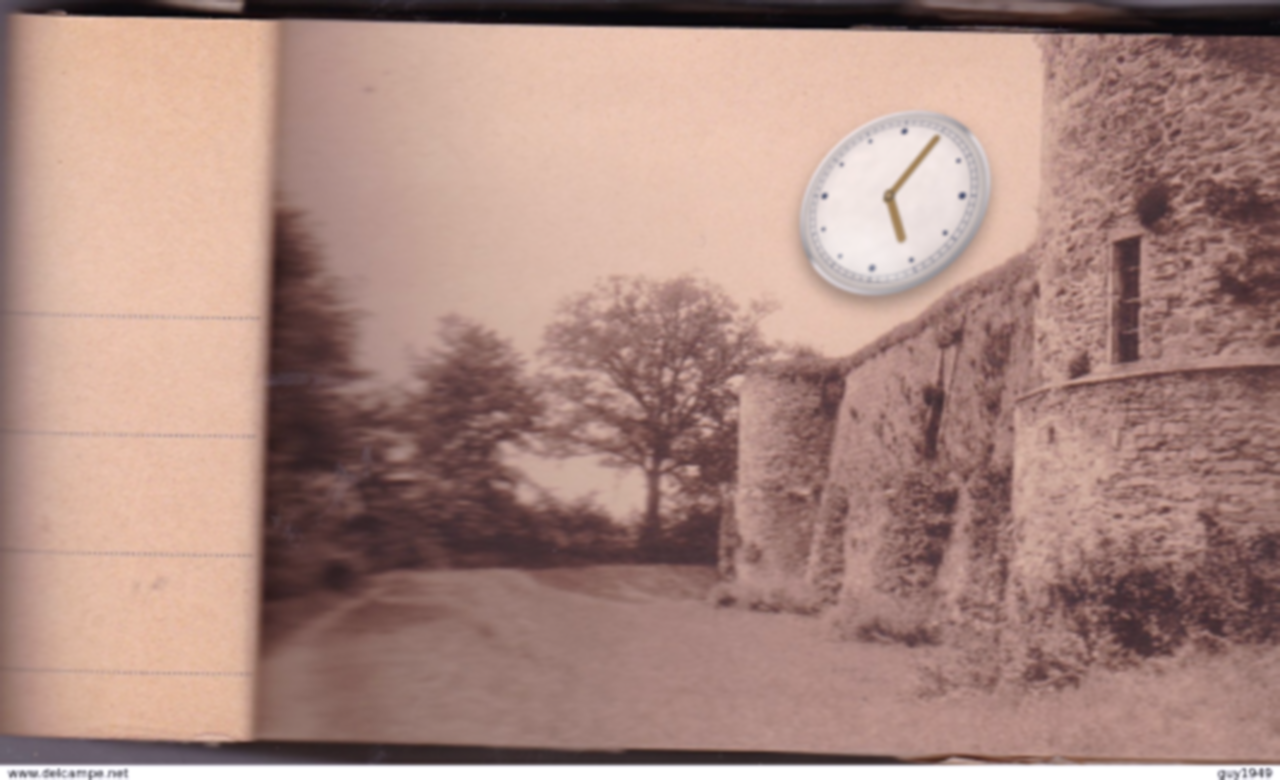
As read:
{"hour": 5, "minute": 5}
